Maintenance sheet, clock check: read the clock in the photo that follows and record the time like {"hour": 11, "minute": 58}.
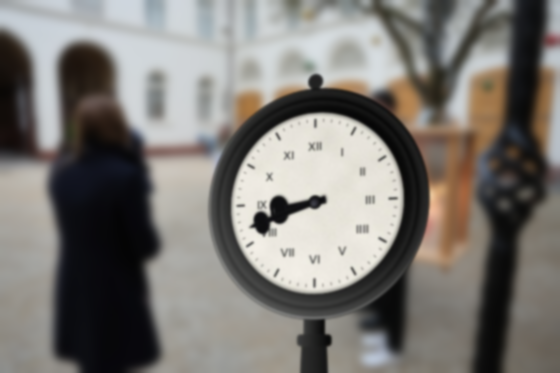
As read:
{"hour": 8, "minute": 42}
